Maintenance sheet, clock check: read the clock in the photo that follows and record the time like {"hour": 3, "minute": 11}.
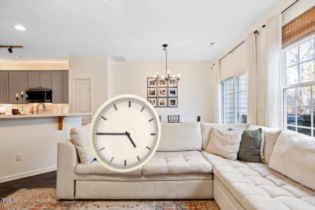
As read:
{"hour": 4, "minute": 45}
